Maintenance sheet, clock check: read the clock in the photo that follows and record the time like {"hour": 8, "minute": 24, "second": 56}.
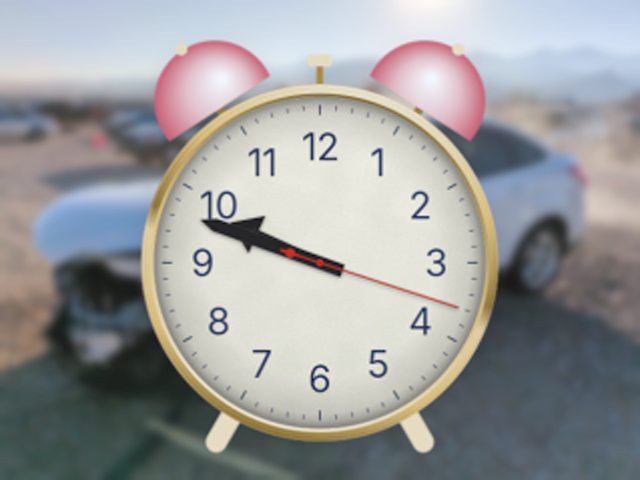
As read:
{"hour": 9, "minute": 48, "second": 18}
